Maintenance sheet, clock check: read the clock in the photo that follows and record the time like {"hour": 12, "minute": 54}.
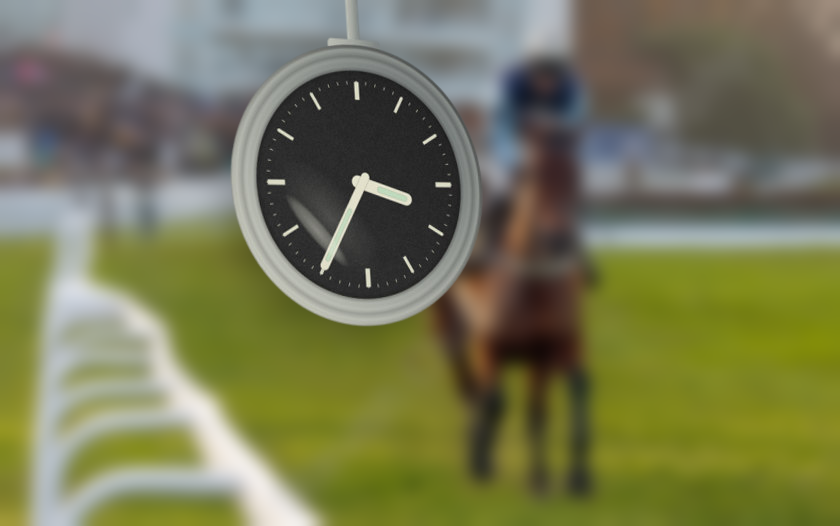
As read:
{"hour": 3, "minute": 35}
